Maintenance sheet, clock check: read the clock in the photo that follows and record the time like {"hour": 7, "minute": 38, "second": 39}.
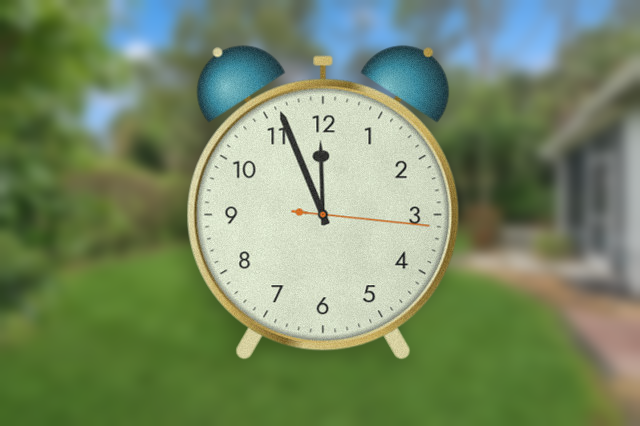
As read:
{"hour": 11, "minute": 56, "second": 16}
